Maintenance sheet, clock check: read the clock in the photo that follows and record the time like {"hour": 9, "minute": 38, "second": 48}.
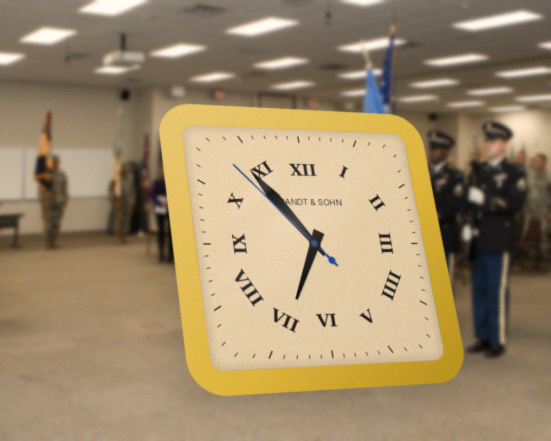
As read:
{"hour": 6, "minute": 53, "second": 53}
